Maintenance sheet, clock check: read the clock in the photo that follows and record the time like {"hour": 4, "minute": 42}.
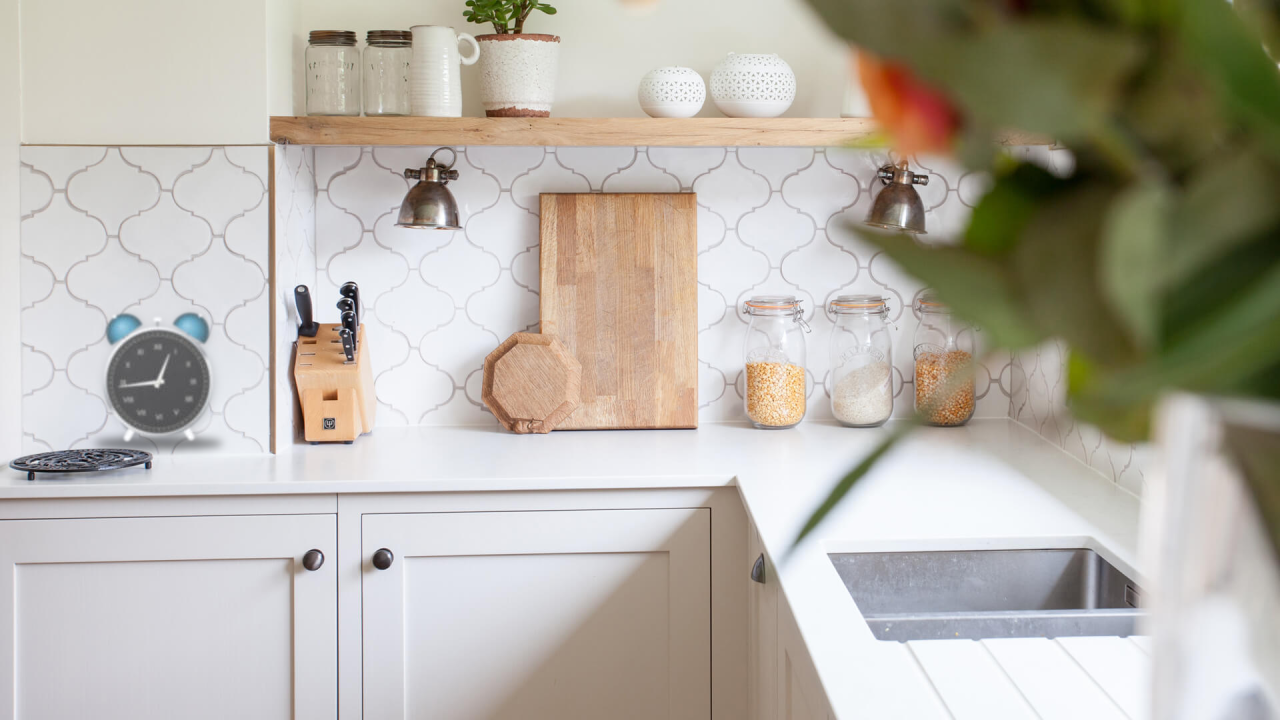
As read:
{"hour": 12, "minute": 44}
